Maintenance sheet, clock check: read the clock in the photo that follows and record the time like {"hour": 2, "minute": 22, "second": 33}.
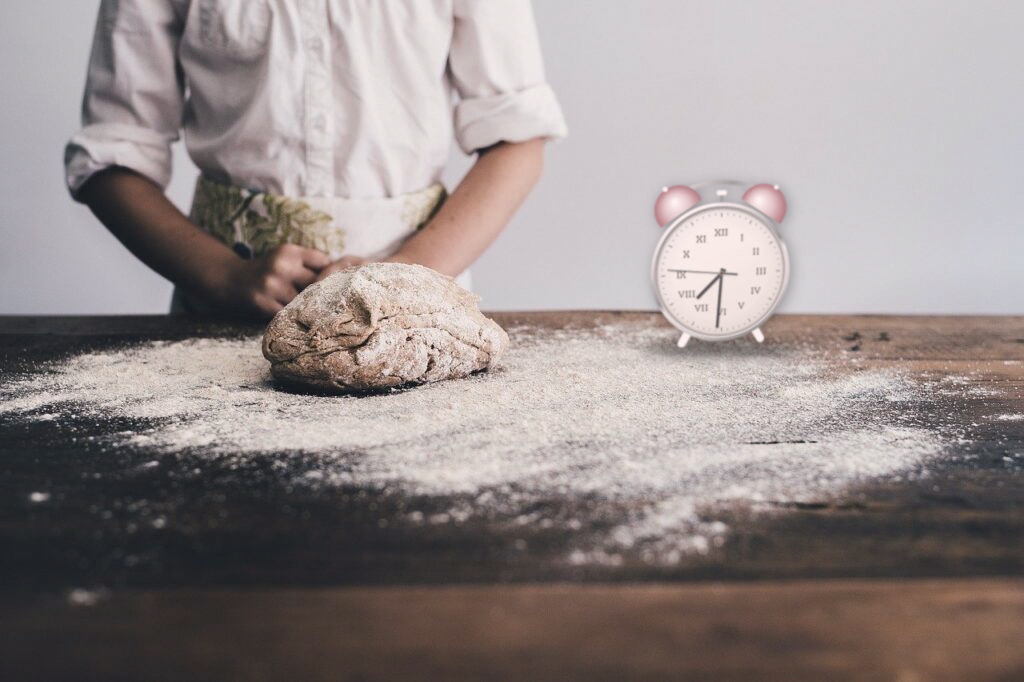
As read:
{"hour": 7, "minute": 30, "second": 46}
